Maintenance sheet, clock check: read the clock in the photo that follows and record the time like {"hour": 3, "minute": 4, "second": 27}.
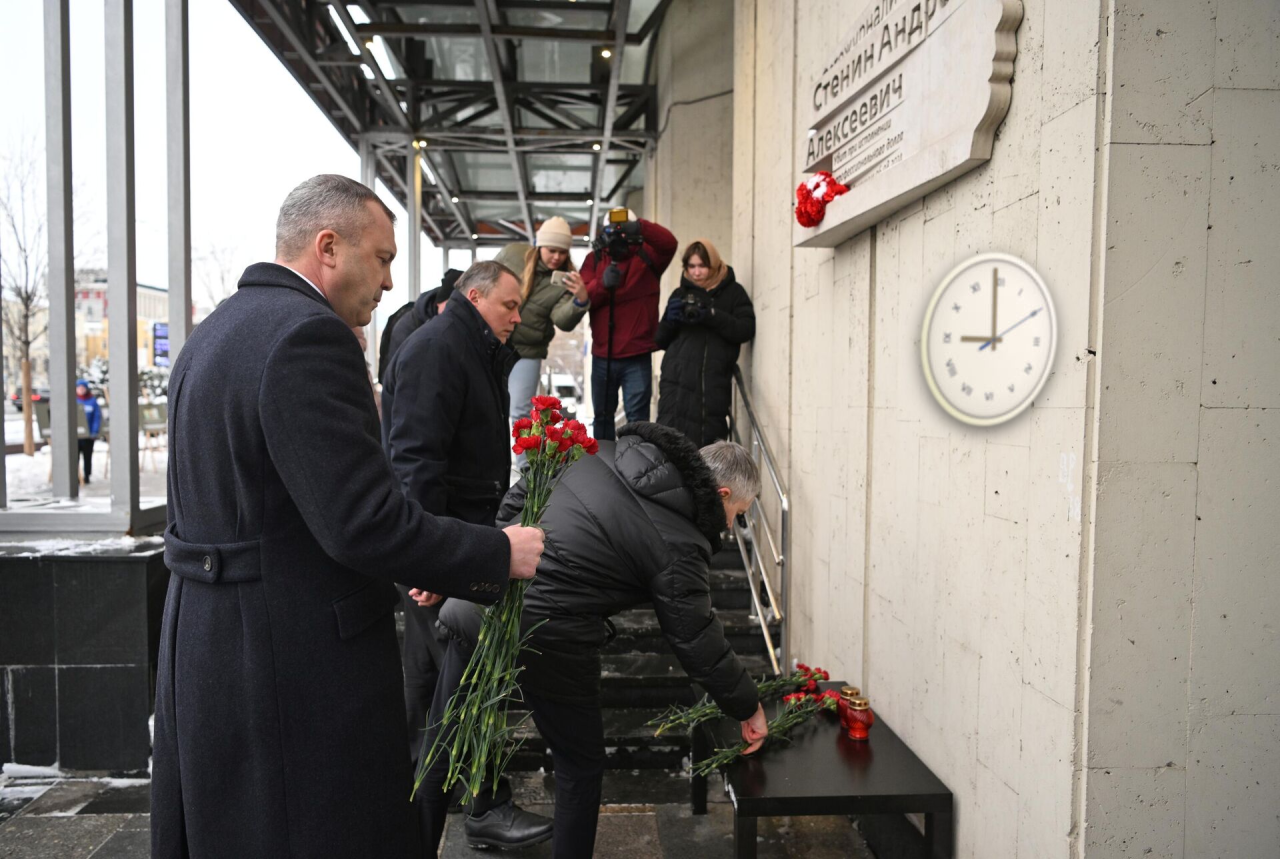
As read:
{"hour": 8, "minute": 59, "second": 10}
